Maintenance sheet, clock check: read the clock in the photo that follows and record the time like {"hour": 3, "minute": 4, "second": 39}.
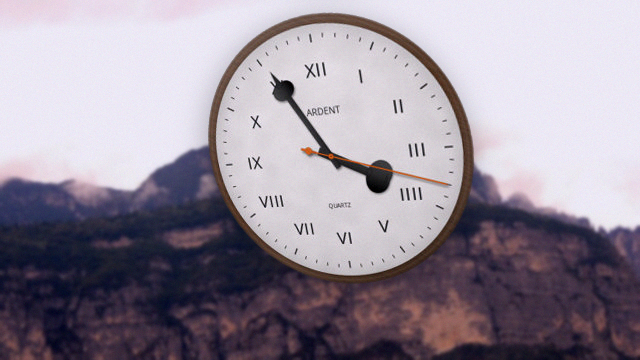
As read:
{"hour": 3, "minute": 55, "second": 18}
